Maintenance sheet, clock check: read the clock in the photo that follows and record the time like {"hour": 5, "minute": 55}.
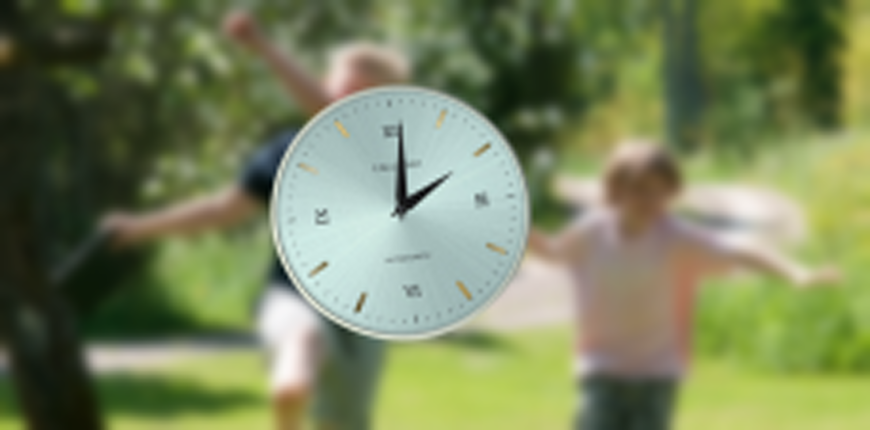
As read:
{"hour": 2, "minute": 1}
